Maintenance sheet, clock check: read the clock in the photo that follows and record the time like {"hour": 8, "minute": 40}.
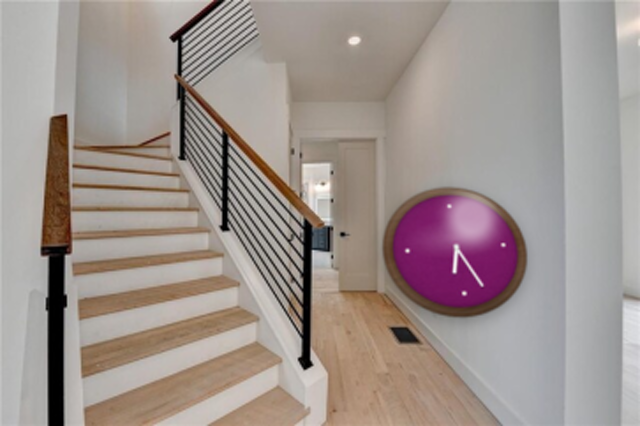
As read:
{"hour": 6, "minute": 26}
